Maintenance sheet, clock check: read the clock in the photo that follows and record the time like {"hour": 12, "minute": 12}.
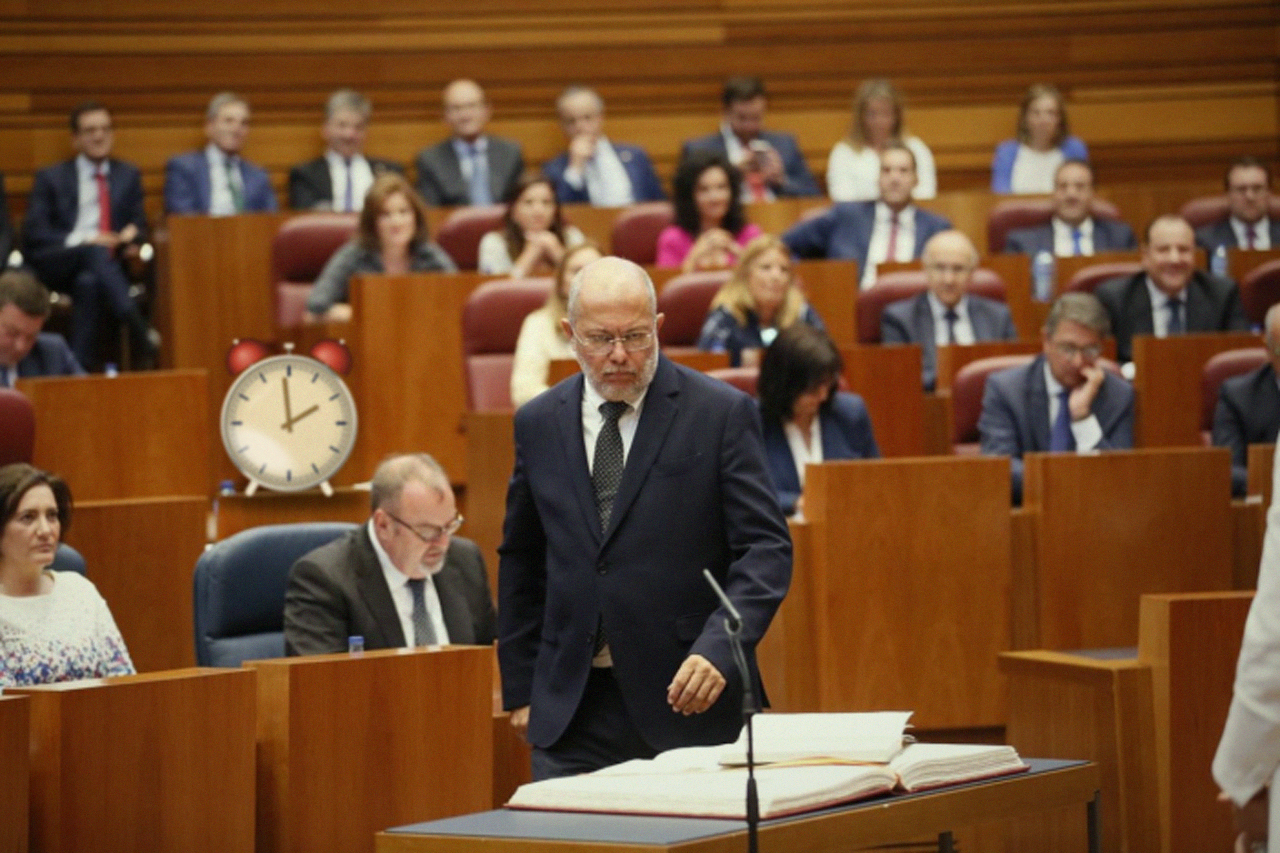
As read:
{"hour": 1, "minute": 59}
